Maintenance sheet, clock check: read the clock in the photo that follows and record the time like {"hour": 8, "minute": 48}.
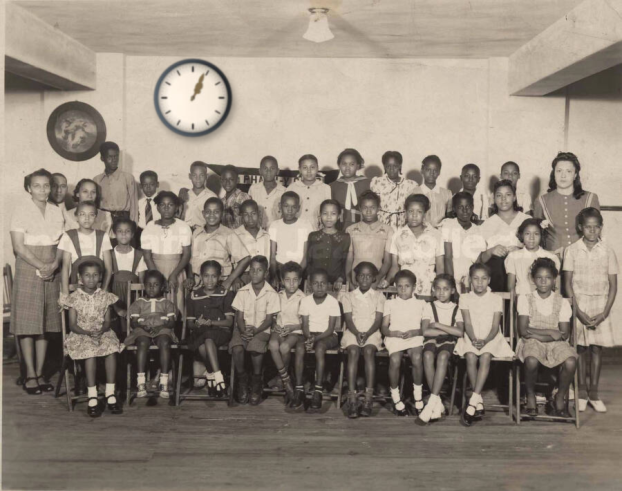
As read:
{"hour": 1, "minute": 4}
